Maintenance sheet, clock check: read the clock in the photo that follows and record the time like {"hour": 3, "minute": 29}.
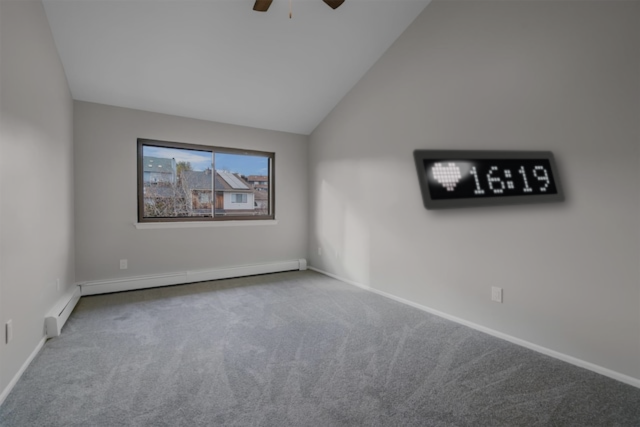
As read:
{"hour": 16, "minute": 19}
